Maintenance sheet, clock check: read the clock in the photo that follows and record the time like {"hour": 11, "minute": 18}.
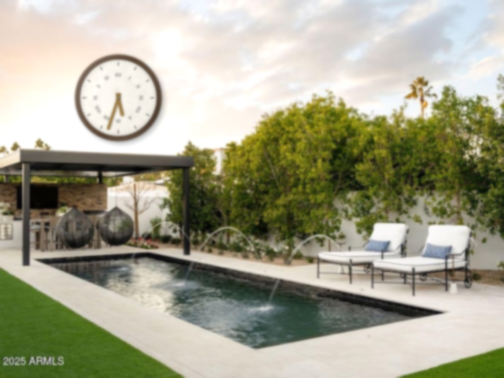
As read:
{"hour": 5, "minute": 33}
